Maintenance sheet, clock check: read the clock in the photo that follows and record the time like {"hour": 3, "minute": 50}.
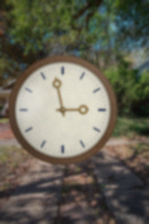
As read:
{"hour": 2, "minute": 58}
